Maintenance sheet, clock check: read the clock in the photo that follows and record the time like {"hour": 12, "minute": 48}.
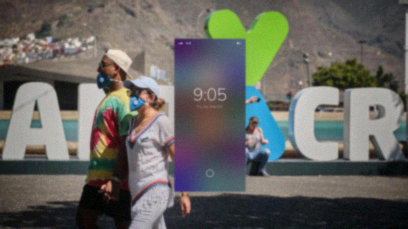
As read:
{"hour": 9, "minute": 5}
